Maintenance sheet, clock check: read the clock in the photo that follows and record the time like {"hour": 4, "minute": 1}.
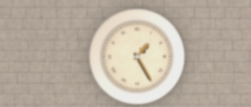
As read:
{"hour": 1, "minute": 25}
